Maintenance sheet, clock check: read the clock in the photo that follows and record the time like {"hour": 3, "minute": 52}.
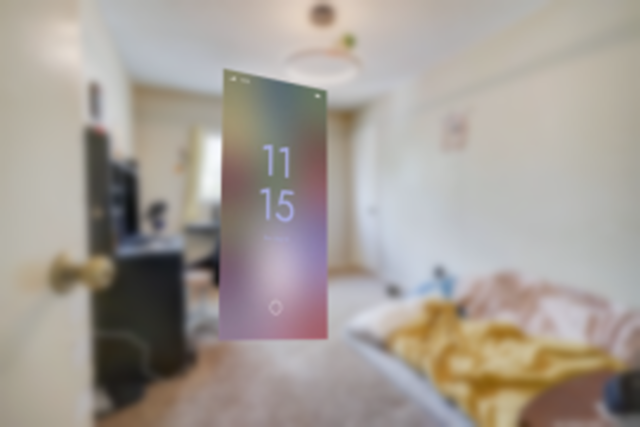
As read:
{"hour": 11, "minute": 15}
